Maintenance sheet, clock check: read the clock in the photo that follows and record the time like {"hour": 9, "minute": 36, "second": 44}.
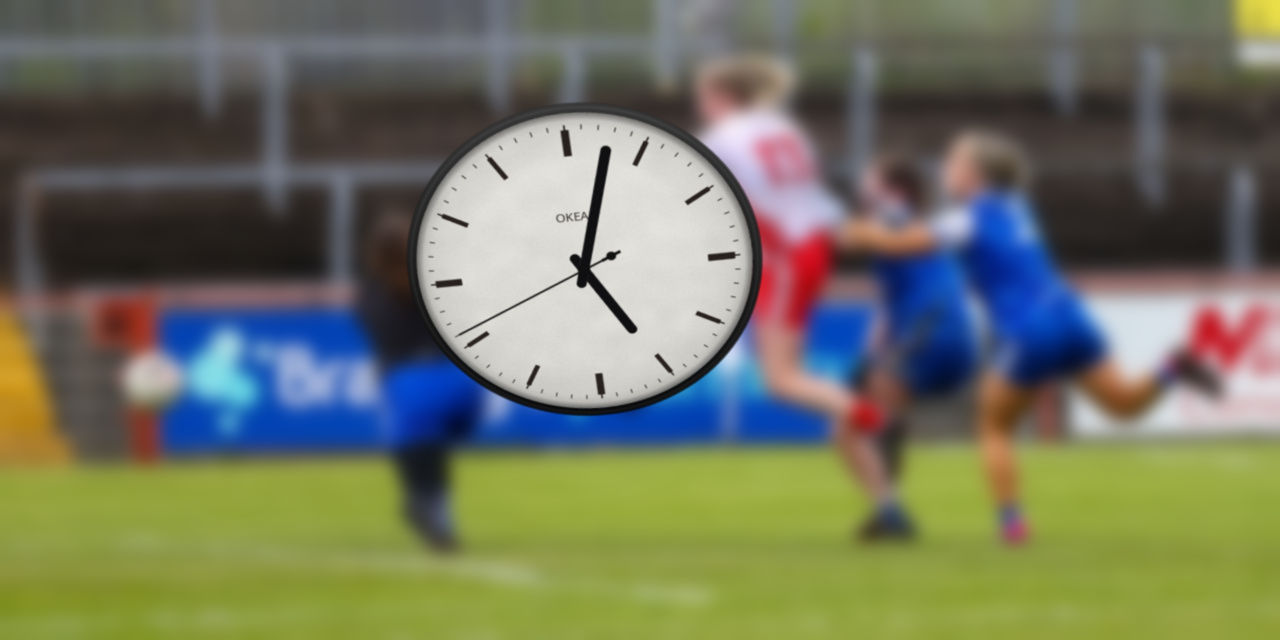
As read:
{"hour": 5, "minute": 2, "second": 41}
